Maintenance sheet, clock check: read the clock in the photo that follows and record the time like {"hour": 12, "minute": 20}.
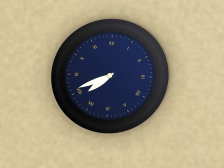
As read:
{"hour": 7, "minute": 41}
